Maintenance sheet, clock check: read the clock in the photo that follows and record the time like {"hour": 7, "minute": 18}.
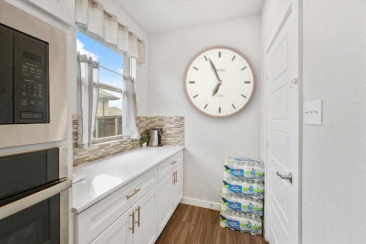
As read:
{"hour": 6, "minute": 56}
